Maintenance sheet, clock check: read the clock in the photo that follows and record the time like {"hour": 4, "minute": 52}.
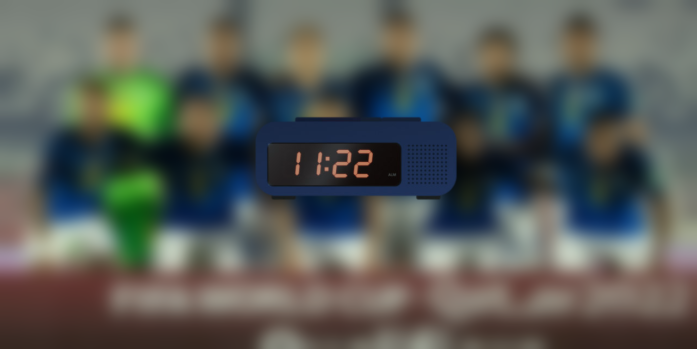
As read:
{"hour": 11, "minute": 22}
